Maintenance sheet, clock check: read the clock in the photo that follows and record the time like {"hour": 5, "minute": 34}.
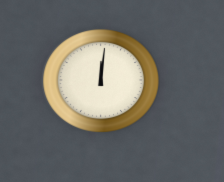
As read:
{"hour": 12, "minute": 1}
